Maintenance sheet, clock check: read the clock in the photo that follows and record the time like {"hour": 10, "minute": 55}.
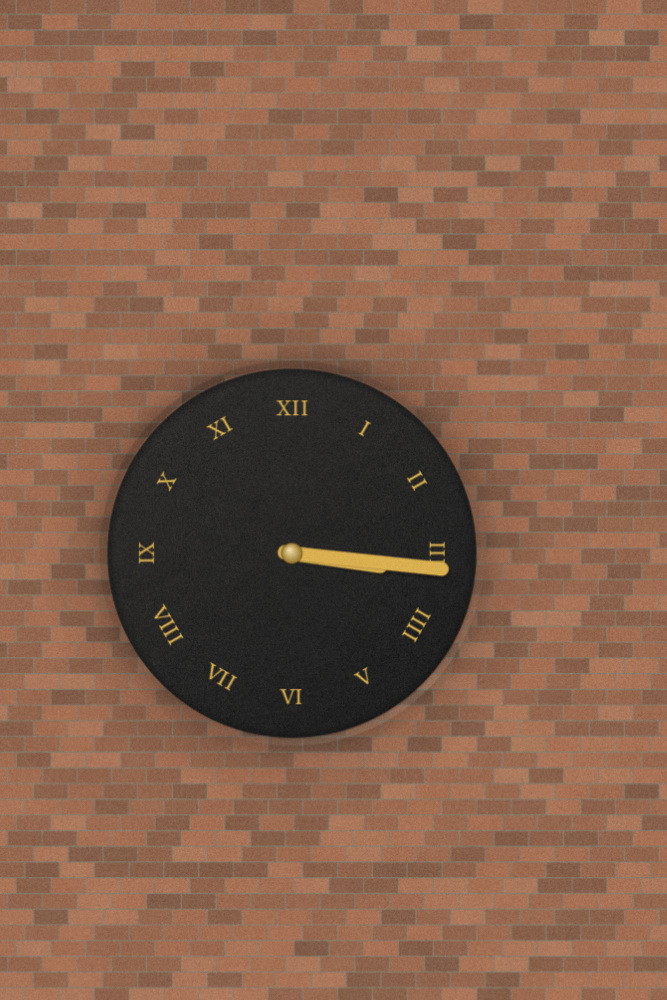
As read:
{"hour": 3, "minute": 16}
